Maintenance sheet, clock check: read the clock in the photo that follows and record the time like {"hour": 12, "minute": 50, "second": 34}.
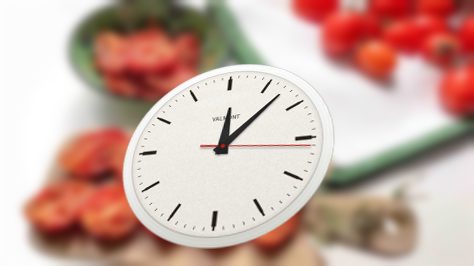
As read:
{"hour": 12, "minute": 7, "second": 16}
